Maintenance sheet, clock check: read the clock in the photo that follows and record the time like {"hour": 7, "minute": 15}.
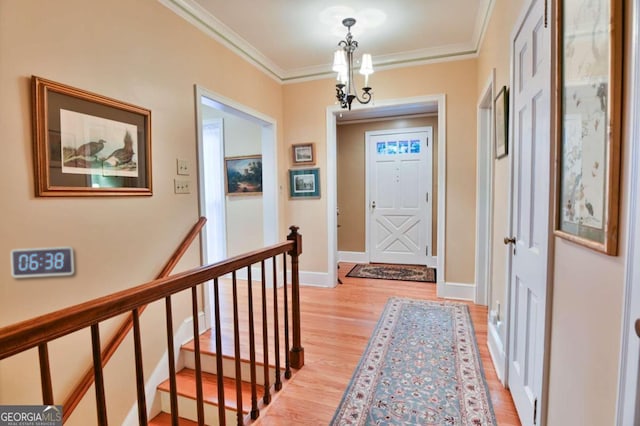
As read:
{"hour": 6, "minute": 38}
